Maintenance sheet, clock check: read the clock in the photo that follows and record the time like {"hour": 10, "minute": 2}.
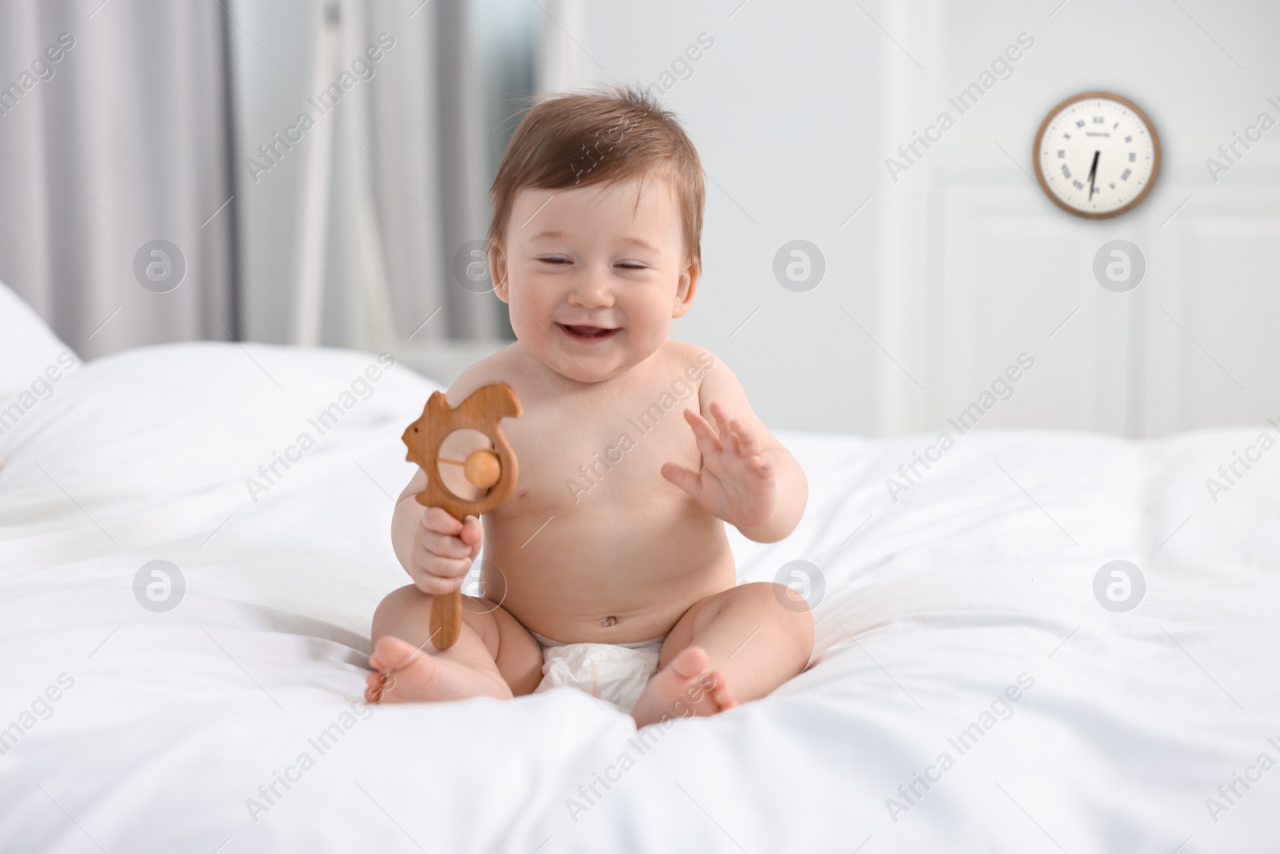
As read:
{"hour": 6, "minute": 31}
